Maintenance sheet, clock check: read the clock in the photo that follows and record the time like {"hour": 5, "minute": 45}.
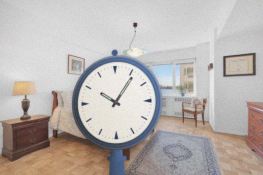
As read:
{"hour": 10, "minute": 6}
